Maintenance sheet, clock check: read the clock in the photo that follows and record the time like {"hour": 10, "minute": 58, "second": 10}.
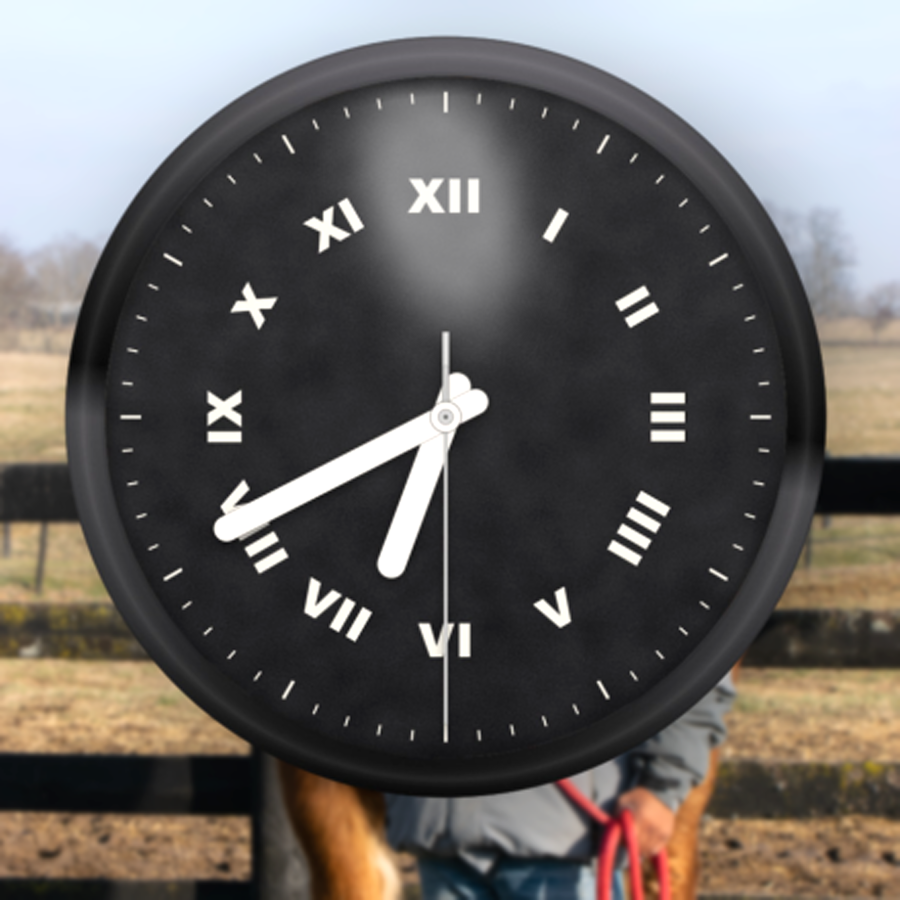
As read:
{"hour": 6, "minute": 40, "second": 30}
